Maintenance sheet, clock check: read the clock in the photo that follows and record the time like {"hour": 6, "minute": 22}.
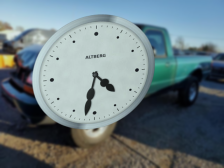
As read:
{"hour": 4, "minute": 32}
